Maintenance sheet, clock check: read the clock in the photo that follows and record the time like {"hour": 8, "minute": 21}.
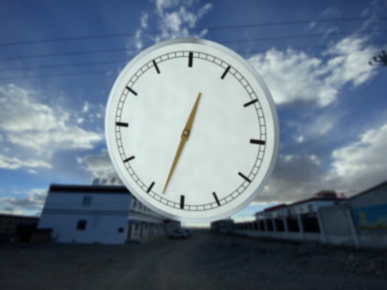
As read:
{"hour": 12, "minute": 33}
